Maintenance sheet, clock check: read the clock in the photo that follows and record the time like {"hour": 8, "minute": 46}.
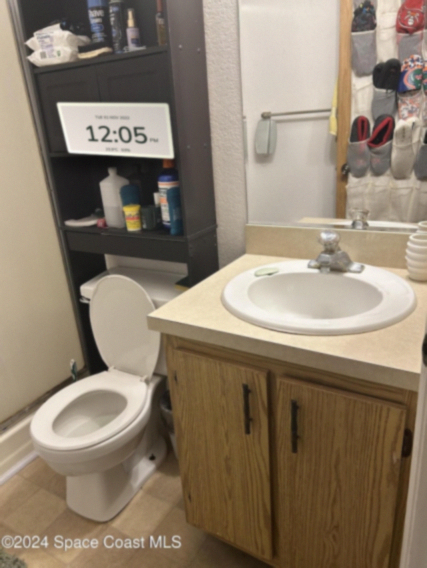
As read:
{"hour": 12, "minute": 5}
